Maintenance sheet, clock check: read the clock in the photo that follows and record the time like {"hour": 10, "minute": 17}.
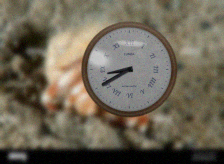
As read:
{"hour": 8, "minute": 40}
